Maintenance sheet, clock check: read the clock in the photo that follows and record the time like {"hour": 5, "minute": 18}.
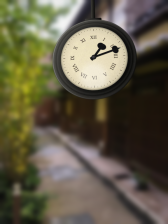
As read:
{"hour": 1, "minute": 12}
